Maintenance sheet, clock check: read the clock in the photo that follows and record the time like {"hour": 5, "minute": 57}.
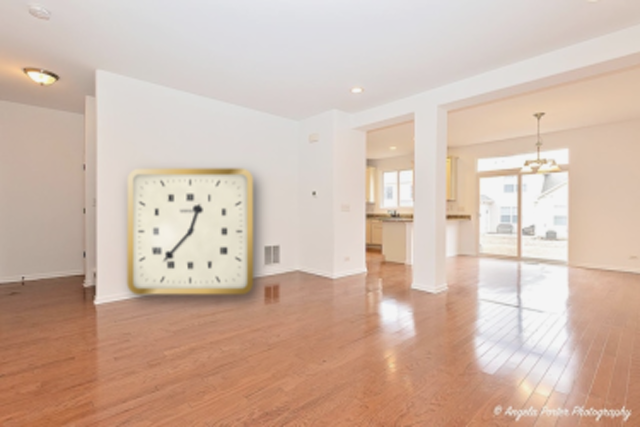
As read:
{"hour": 12, "minute": 37}
